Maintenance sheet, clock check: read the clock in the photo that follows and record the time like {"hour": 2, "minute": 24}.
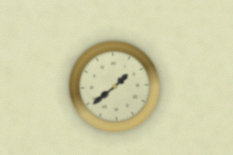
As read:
{"hour": 1, "minute": 39}
